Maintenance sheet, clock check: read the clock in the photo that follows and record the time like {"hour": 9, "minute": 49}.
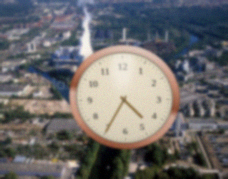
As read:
{"hour": 4, "minute": 35}
